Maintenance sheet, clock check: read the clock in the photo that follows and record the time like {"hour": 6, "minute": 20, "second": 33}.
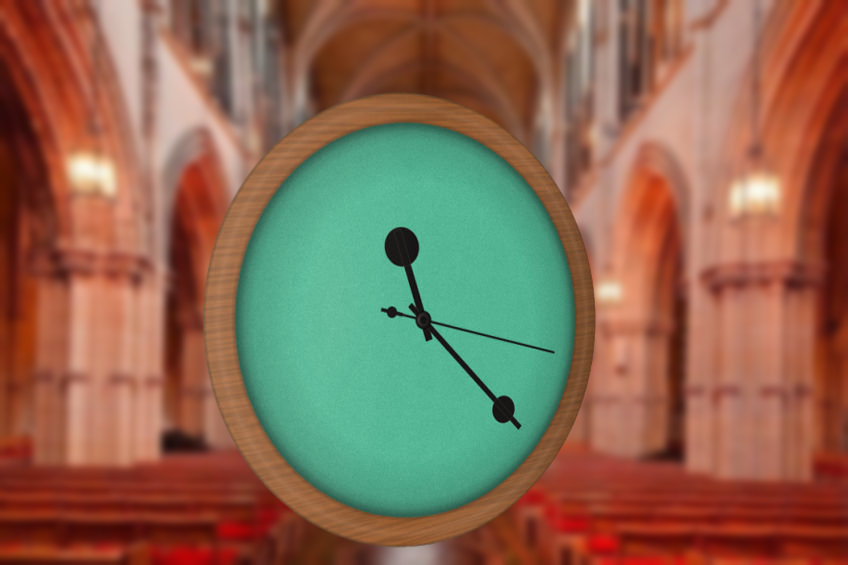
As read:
{"hour": 11, "minute": 22, "second": 17}
